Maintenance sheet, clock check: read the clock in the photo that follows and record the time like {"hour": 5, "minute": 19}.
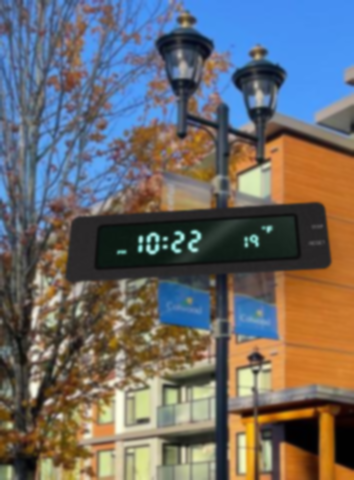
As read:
{"hour": 10, "minute": 22}
